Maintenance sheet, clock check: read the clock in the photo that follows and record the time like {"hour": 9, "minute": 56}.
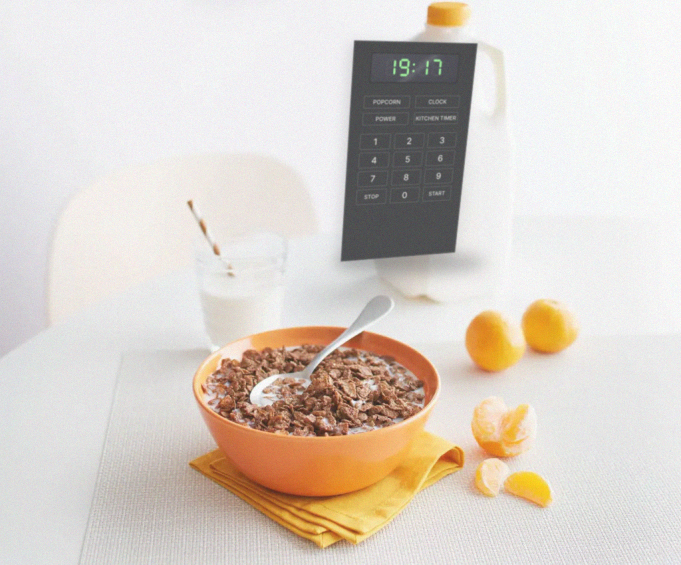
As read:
{"hour": 19, "minute": 17}
